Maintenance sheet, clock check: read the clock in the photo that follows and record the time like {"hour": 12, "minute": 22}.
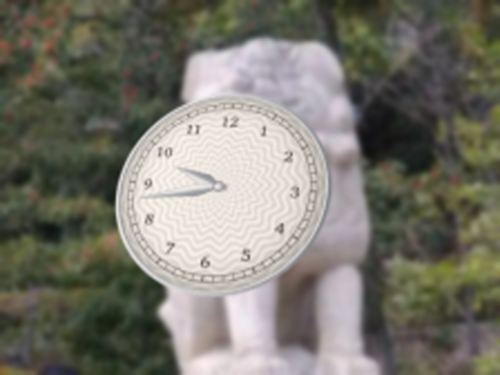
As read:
{"hour": 9, "minute": 43}
